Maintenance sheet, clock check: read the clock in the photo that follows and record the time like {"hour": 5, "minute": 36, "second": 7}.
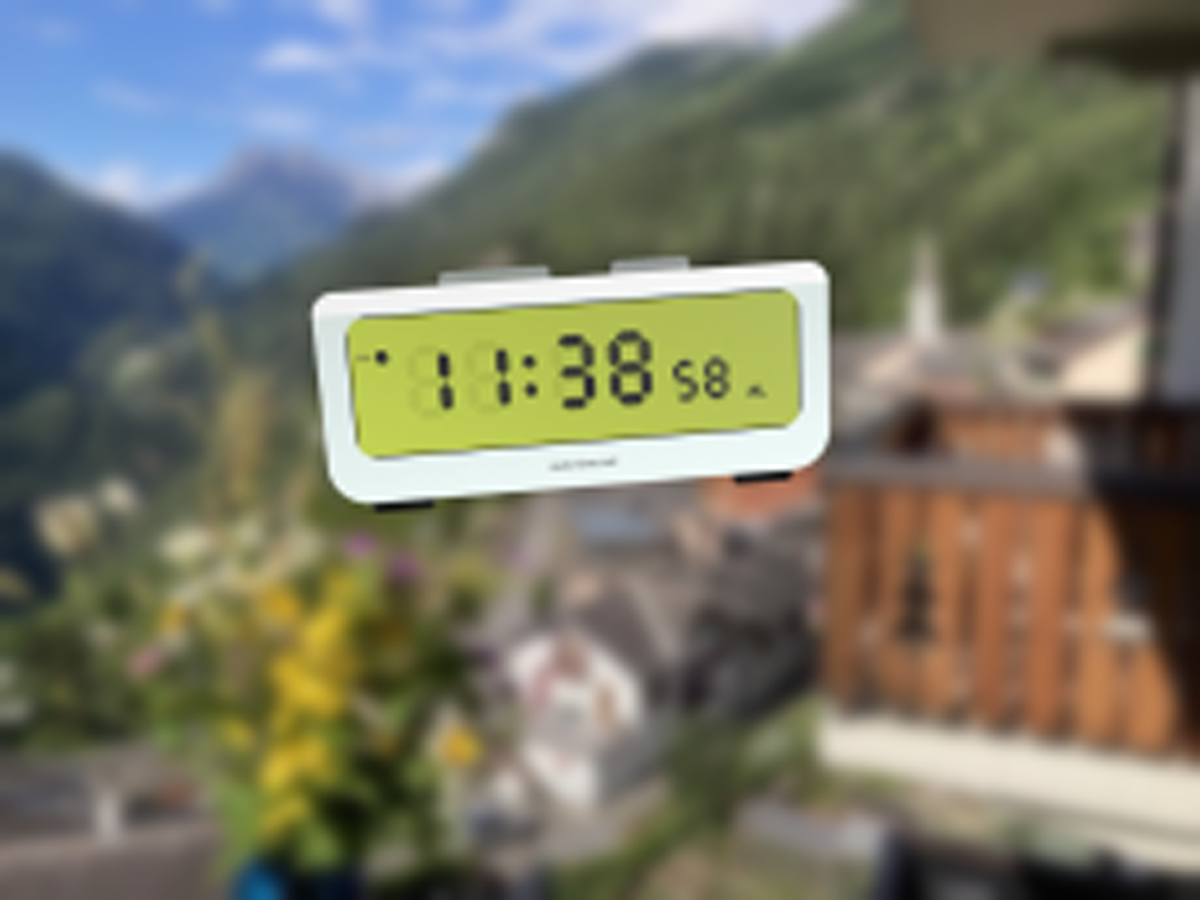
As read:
{"hour": 11, "minute": 38, "second": 58}
